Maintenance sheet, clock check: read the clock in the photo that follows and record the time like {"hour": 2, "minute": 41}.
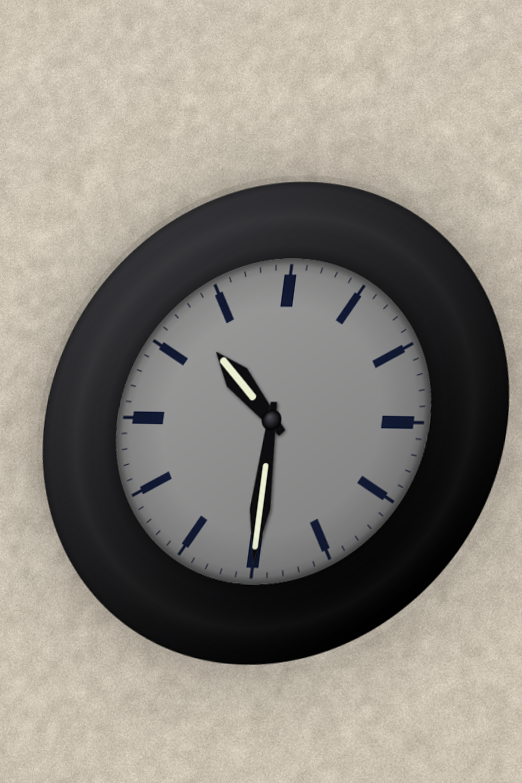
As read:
{"hour": 10, "minute": 30}
